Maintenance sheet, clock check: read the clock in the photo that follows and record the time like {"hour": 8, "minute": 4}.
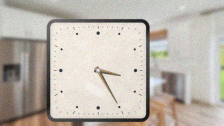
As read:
{"hour": 3, "minute": 25}
